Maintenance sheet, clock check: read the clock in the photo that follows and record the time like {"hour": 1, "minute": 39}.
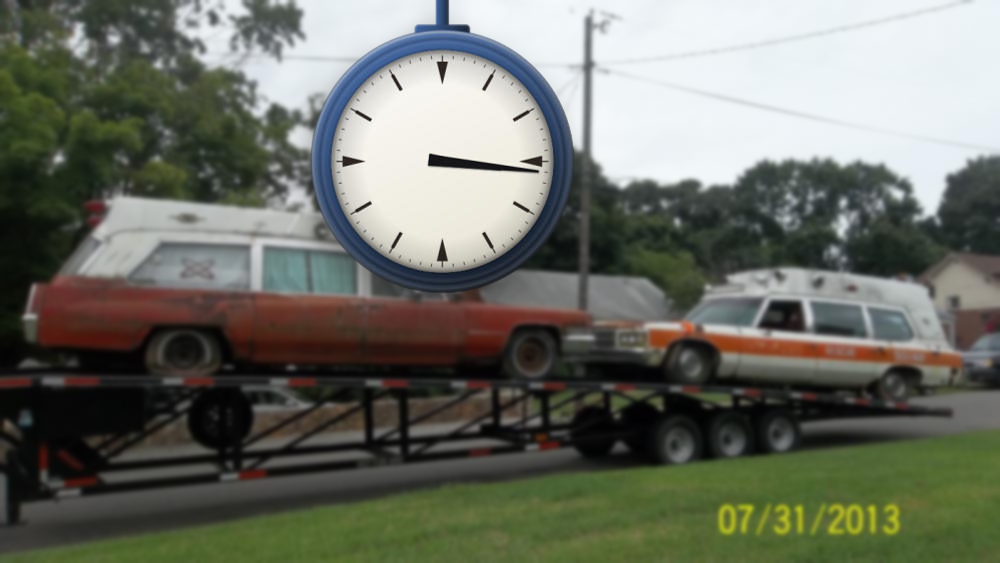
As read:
{"hour": 3, "minute": 16}
